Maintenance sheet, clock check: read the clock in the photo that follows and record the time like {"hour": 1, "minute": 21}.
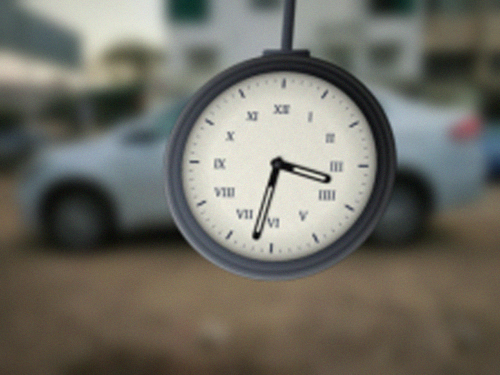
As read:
{"hour": 3, "minute": 32}
